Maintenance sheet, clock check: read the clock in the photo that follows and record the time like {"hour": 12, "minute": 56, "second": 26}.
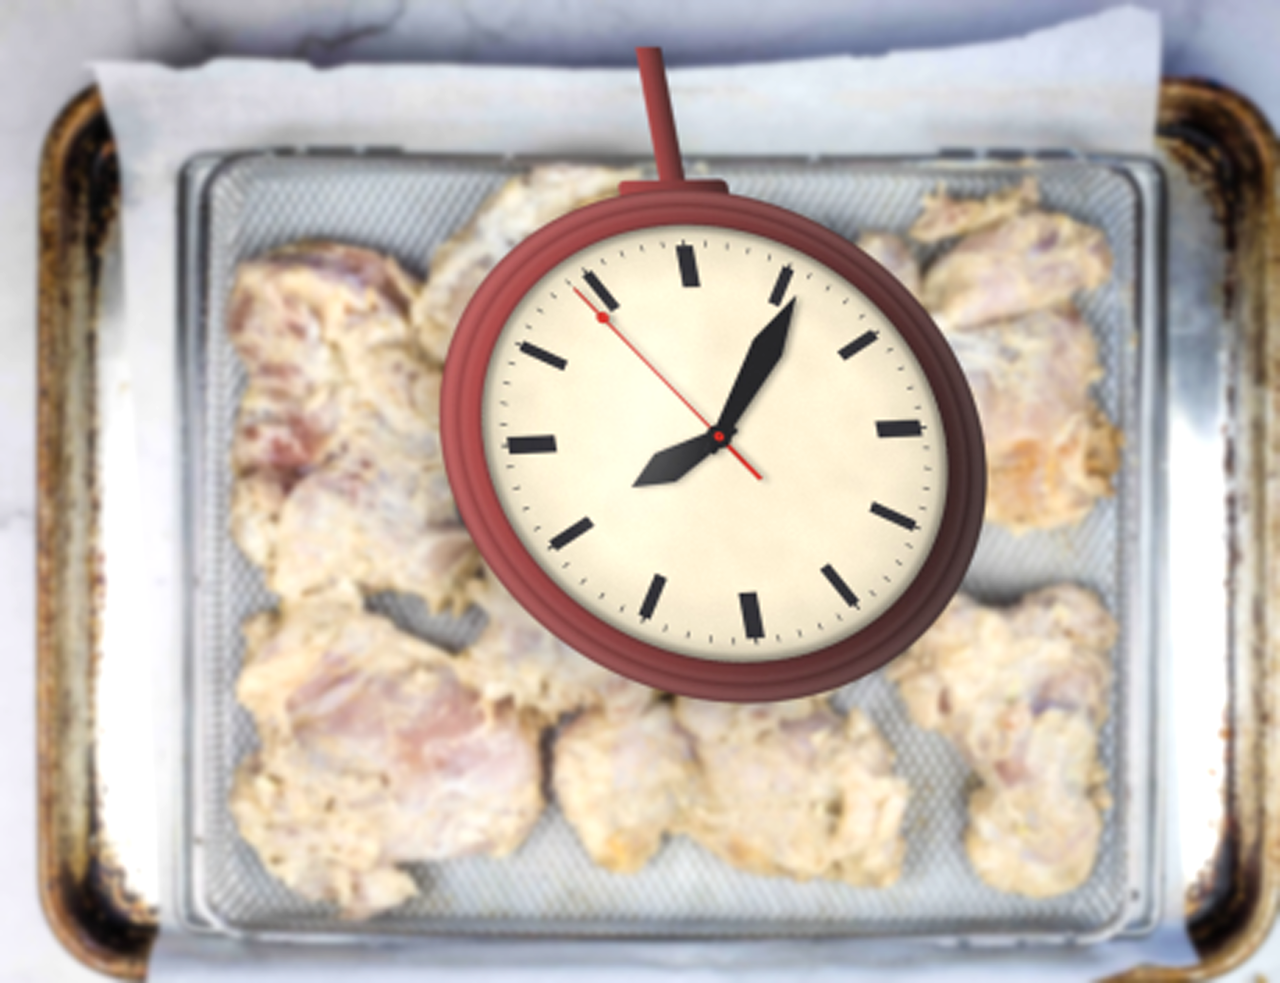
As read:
{"hour": 8, "minute": 5, "second": 54}
